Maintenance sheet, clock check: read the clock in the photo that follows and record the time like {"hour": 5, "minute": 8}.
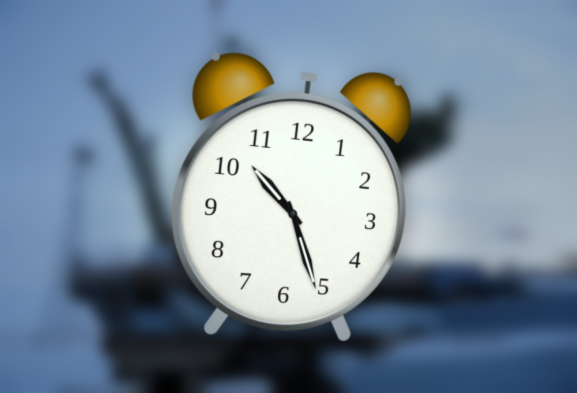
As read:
{"hour": 10, "minute": 26}
